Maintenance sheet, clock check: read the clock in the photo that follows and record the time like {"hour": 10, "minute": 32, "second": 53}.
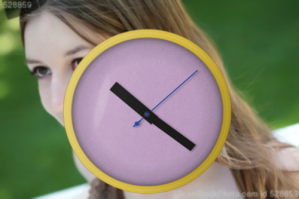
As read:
{"hour": 10, "minute": 21, "second": 8}
